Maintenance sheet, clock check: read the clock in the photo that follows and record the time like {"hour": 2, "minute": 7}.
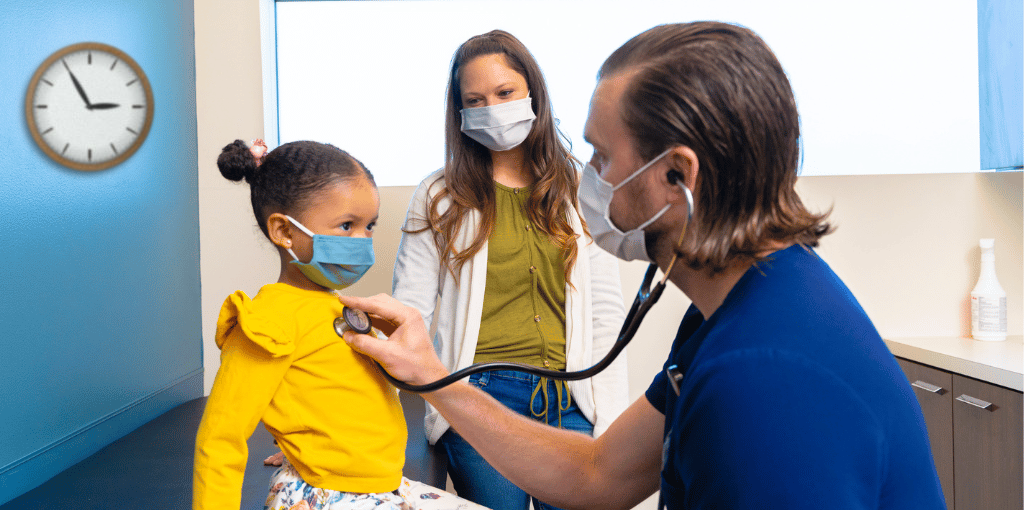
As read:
{"hour": 2, "minute": 55}
